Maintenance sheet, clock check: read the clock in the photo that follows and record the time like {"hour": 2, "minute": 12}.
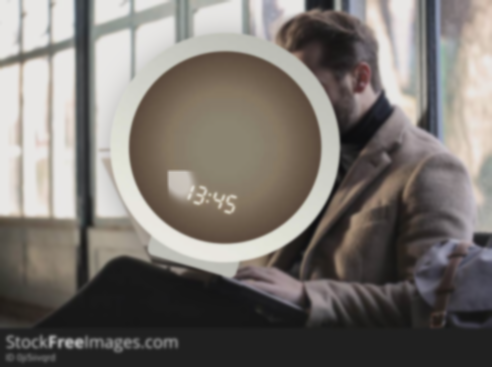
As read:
{"hour": 13, "minute": 45}
